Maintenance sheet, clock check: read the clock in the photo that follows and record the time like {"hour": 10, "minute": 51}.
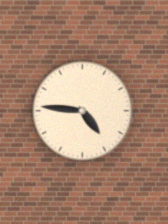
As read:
{"hour": 4, "minute": 46}
